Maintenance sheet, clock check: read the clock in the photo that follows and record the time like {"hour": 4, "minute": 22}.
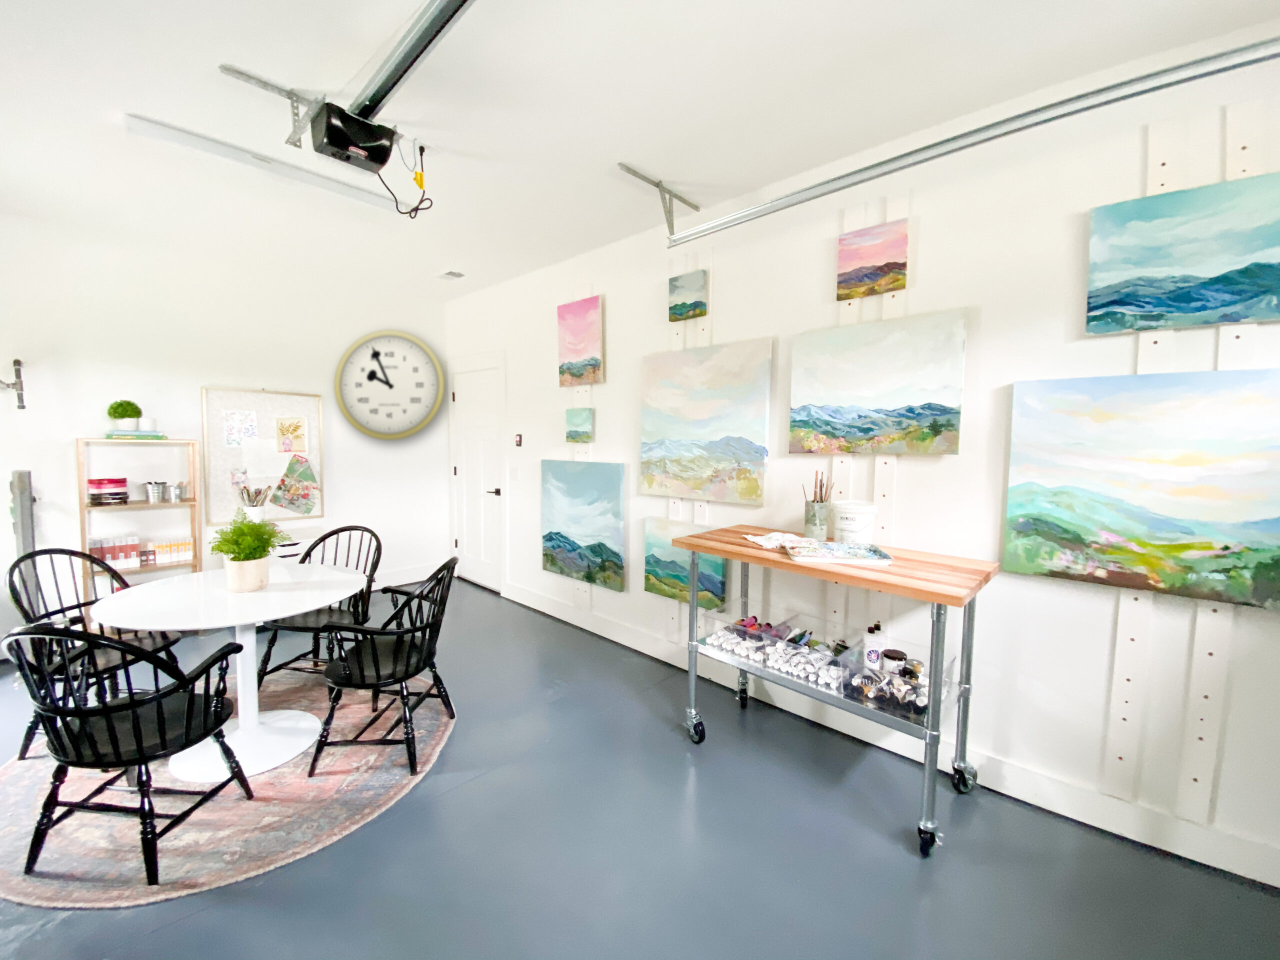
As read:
{"hour": 9, "minute": 56}
